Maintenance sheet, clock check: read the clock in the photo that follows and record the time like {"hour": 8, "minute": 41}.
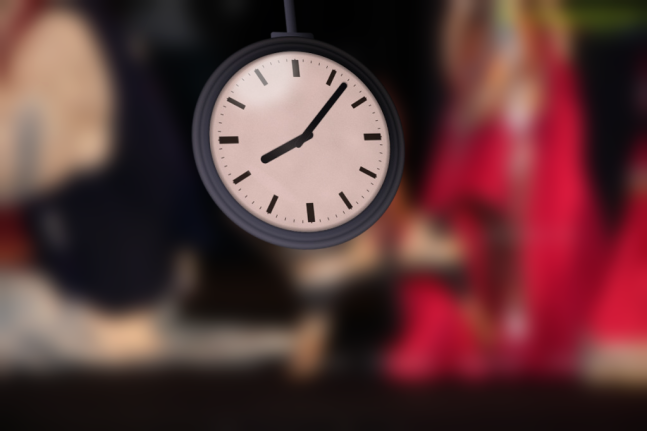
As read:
{"hour": 8, "minute": 7}
